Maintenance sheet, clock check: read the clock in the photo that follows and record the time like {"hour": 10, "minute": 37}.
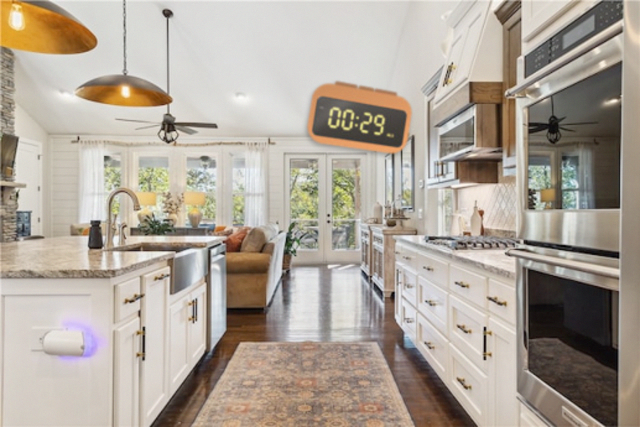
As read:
{"hour": 0, "minute": 29}
